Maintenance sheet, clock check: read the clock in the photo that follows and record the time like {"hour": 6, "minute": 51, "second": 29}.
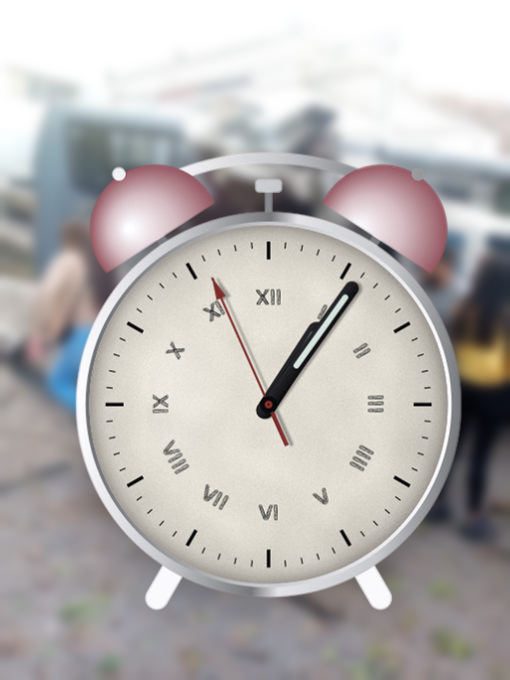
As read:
{"hour": 1, "minute": 5, "second": 56}
